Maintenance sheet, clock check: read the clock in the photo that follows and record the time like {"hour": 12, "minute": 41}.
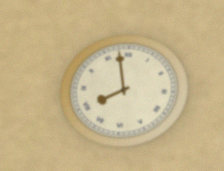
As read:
{"hour": 7, "minute": 58}
